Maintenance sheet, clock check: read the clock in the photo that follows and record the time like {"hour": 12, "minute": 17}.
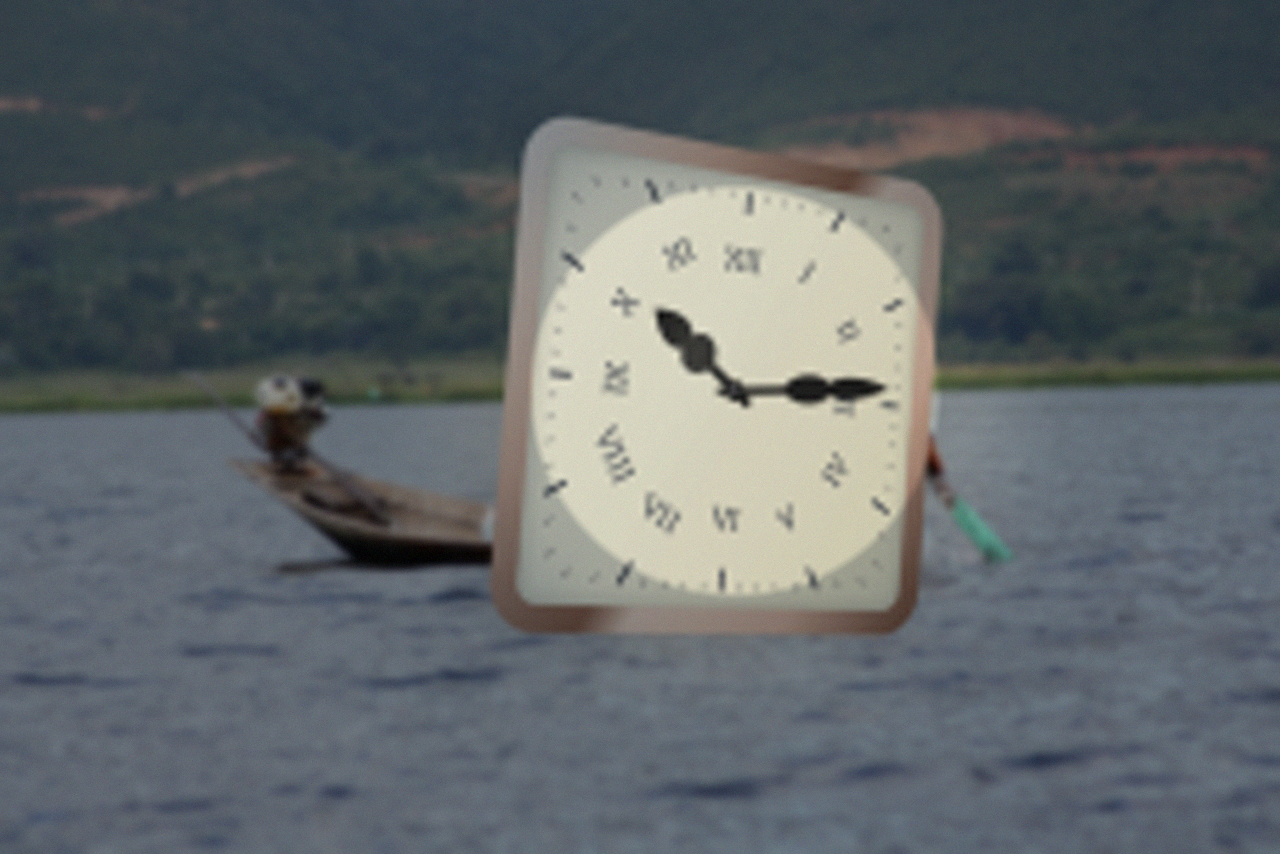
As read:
{"hour": 10, "minute": 14}
